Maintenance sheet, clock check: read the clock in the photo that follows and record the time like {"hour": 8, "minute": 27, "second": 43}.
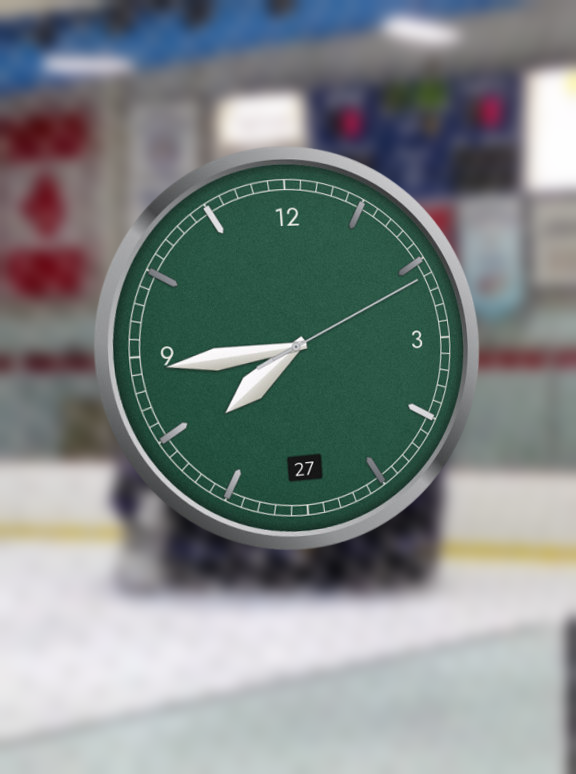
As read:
{"hour": 7, "minute": 44, "second": 11}
